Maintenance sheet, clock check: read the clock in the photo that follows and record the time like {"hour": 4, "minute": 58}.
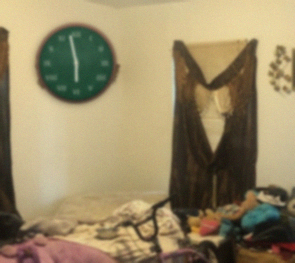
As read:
{"hour": 5, "minute": 58}
